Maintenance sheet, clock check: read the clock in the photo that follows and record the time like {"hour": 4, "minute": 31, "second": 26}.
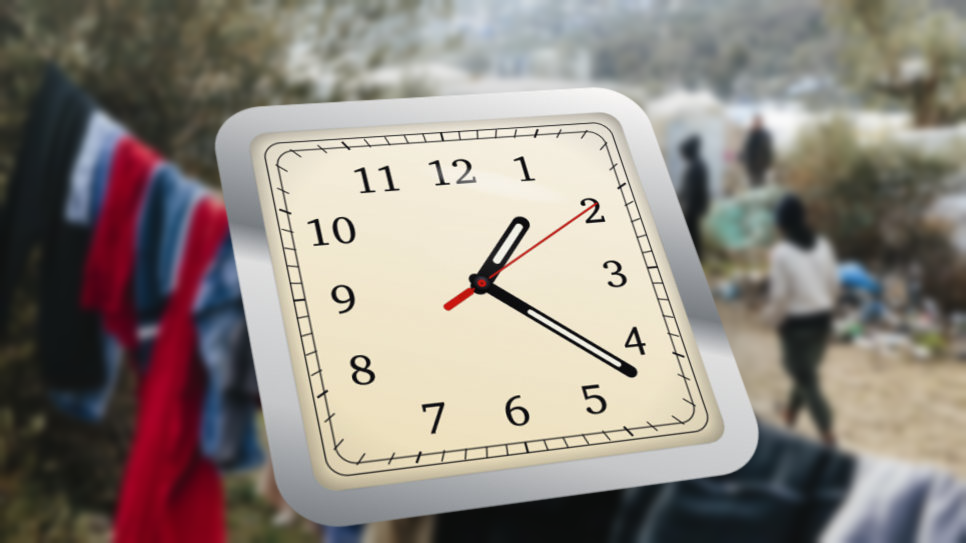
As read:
{"hour": 1, "minute": 22, "second": 10}
